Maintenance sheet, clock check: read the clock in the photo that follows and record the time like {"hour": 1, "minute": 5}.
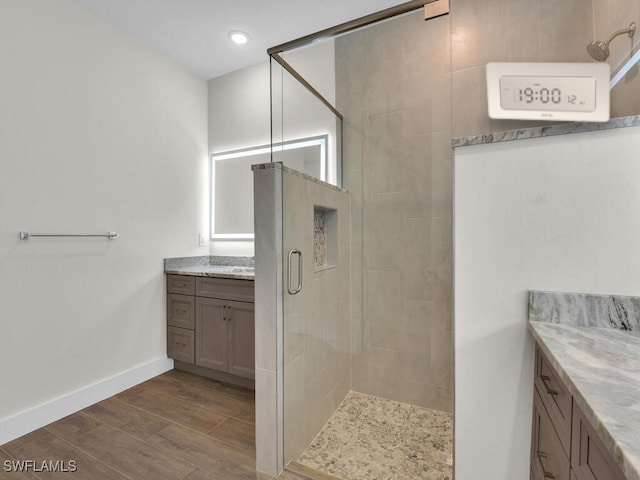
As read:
{"hour": 19, "minute": 0}
